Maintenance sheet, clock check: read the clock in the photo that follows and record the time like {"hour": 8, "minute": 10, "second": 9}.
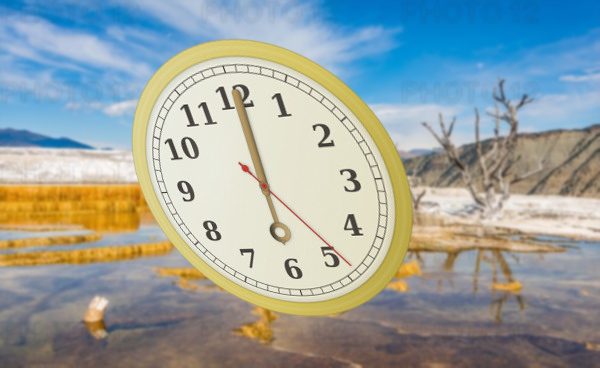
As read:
{"hour": 6, "minute": 0, "second": 24}
